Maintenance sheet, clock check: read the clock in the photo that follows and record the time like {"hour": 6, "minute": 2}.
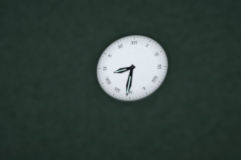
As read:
{"hour": 8, "minute": 31}
